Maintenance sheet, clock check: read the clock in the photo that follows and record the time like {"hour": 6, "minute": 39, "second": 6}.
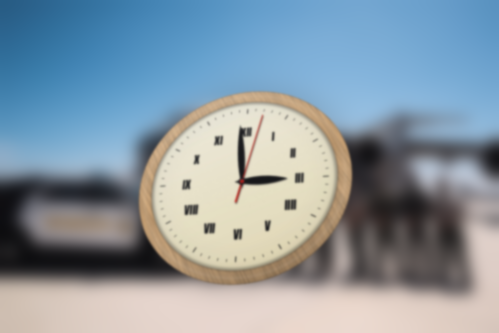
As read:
{"hour": 2, "minute": 59, "second": 2}
